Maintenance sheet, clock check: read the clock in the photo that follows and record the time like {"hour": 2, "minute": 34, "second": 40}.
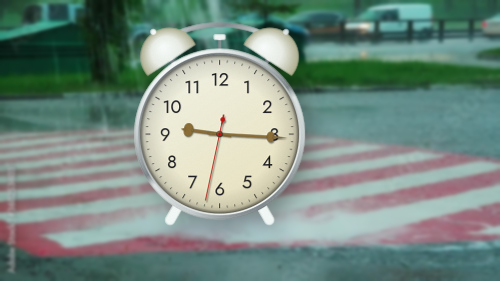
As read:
{"hour": 9, "minute": 15, "second": 32}
